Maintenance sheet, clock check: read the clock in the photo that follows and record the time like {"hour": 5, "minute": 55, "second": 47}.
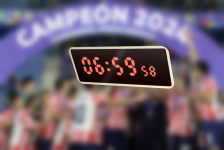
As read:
{"hour": 6, "minute": 59, "second": 58}
